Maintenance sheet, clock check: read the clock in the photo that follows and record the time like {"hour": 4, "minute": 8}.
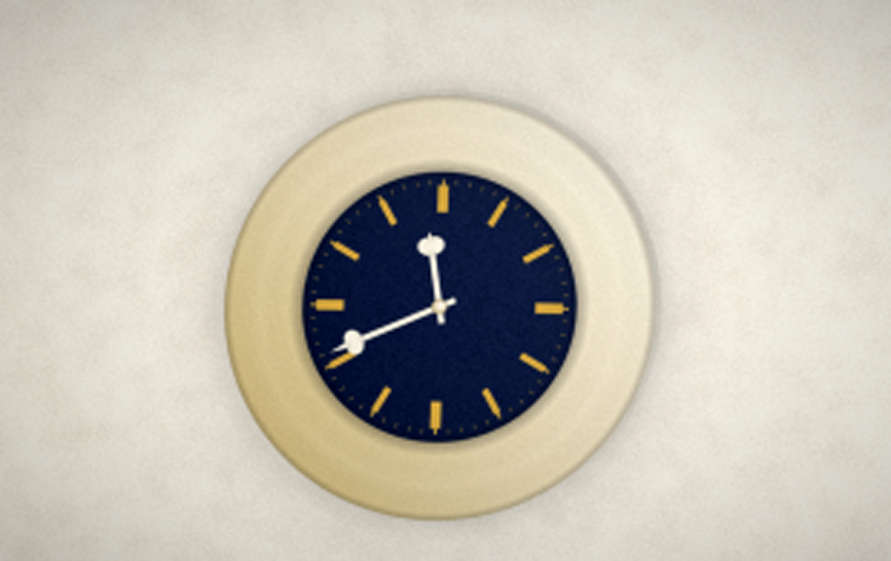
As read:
{"hour": 11, "minute": 41}
